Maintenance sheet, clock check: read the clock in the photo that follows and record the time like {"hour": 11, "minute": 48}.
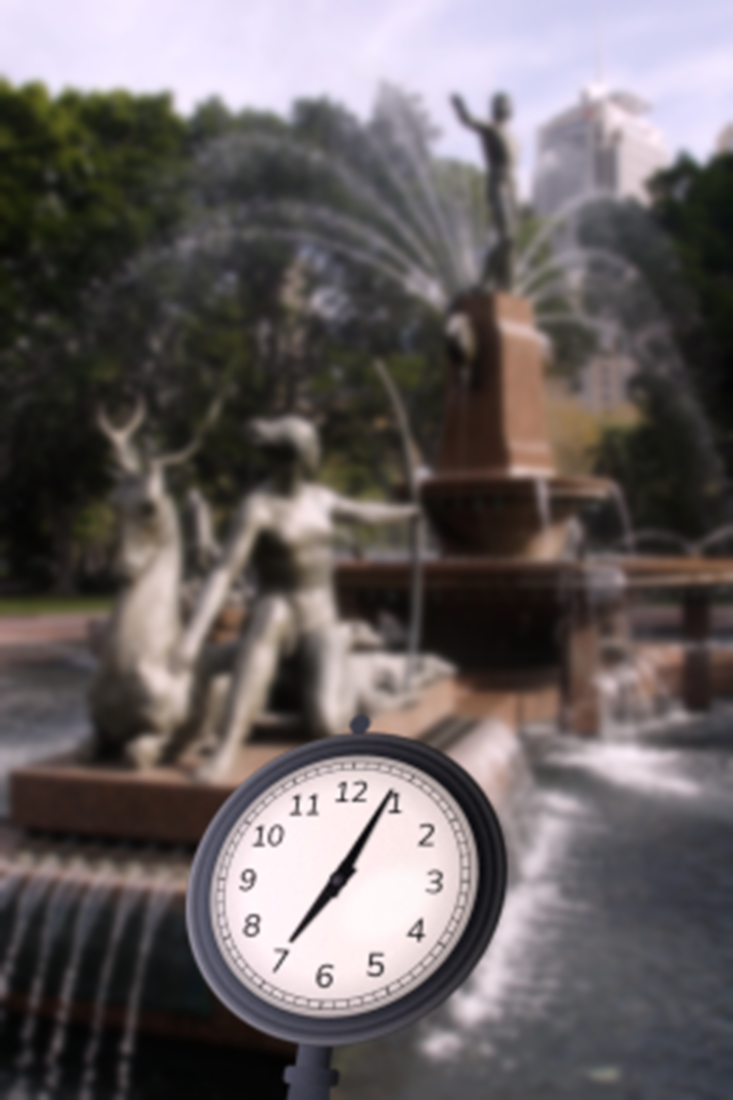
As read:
{"hour": 7, "minute": 4}
